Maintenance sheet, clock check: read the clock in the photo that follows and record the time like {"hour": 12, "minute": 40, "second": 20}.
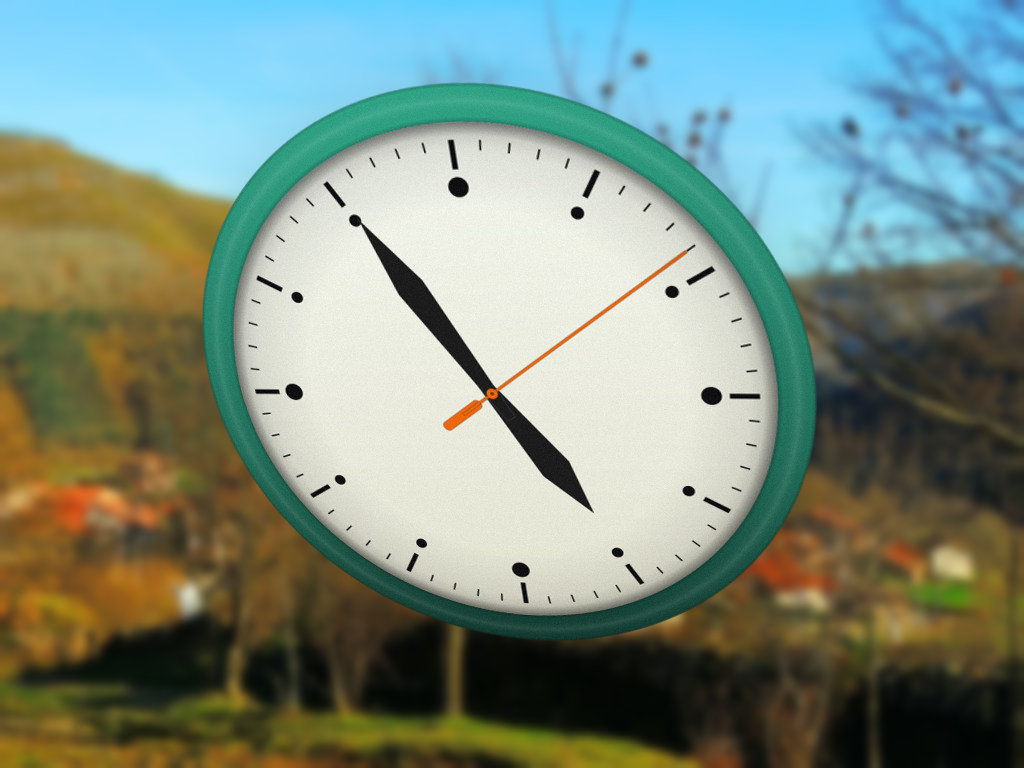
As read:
{"hour": 4, "minute": 55, "second": 9}
